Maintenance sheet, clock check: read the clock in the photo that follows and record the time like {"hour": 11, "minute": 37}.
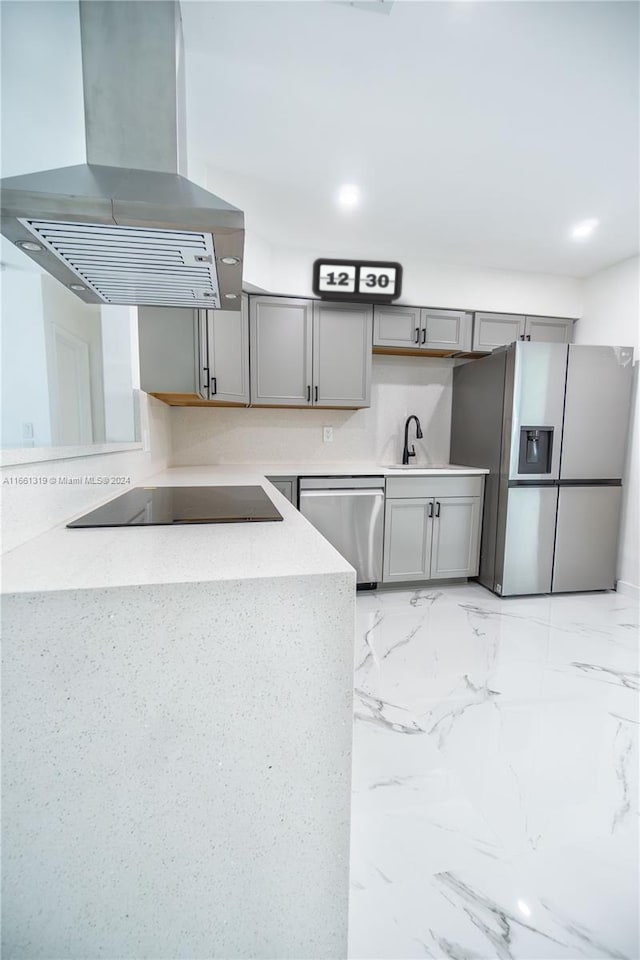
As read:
{"hour": 12, "minute": 30}
